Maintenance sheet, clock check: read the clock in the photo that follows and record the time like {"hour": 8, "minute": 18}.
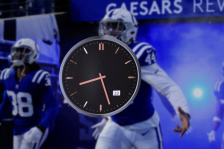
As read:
{"hour": 8, "minute": 27}
